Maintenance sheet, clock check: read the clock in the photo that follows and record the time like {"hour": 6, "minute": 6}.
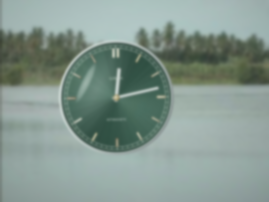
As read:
{"hour": 12, "minute": 13}
